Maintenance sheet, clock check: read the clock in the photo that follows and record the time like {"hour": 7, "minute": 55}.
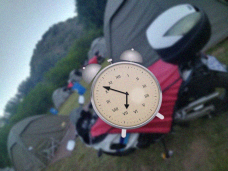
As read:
{"hour": 6, "minute": 52}
